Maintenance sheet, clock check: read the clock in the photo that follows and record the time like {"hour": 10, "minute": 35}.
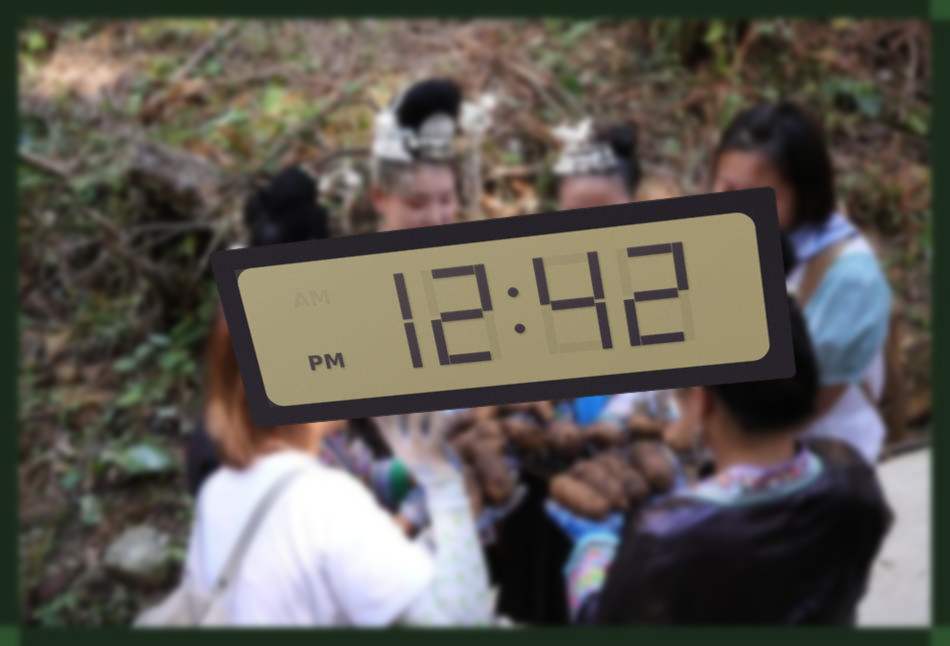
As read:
{"hour": 12, "minute": 42}
